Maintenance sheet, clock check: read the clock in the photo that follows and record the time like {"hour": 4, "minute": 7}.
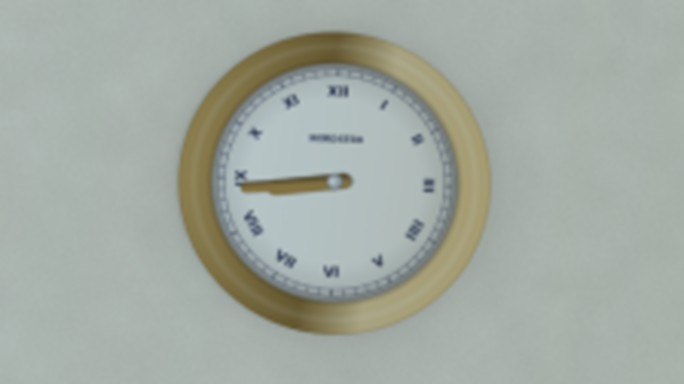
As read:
{"hour": 8, "minute": 44}
